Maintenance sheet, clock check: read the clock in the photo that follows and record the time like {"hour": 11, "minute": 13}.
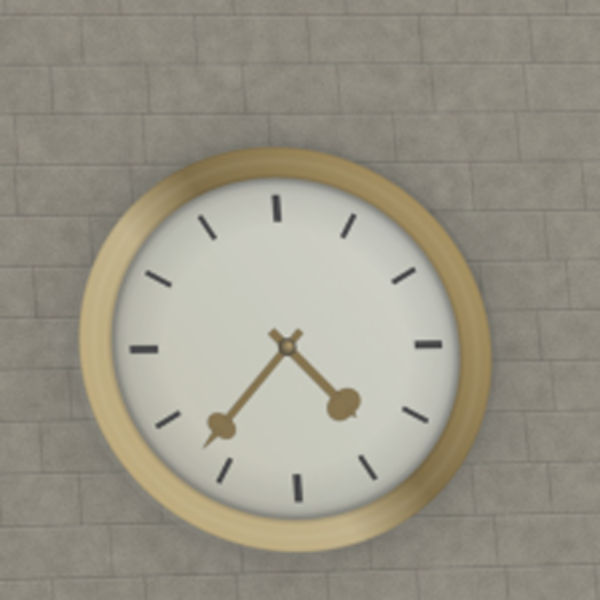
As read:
{"hour": 4, "minute": 37}
